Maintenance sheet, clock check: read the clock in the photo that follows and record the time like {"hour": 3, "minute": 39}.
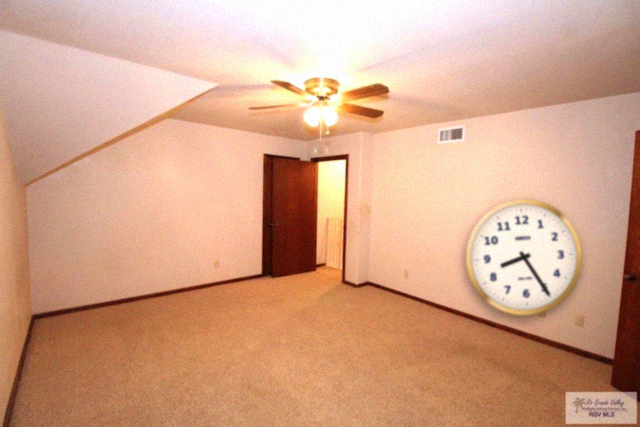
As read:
{"hour": 8, "minute": 25}
